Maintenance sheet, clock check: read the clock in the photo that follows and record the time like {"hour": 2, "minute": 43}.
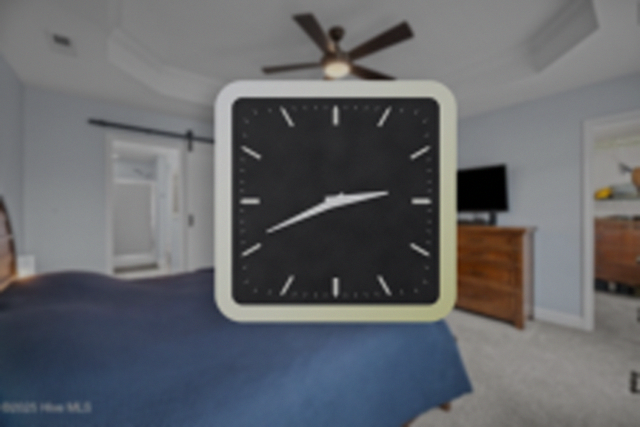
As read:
{"hour": 2, "minute": 41}
